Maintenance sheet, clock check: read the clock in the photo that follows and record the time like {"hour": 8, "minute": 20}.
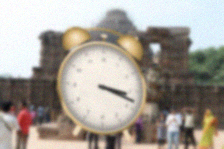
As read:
{"hour": 3, "minute": 18}
